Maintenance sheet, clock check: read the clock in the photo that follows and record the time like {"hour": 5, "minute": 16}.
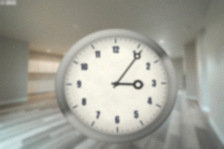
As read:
{"hour": 3, "minute": 6}
